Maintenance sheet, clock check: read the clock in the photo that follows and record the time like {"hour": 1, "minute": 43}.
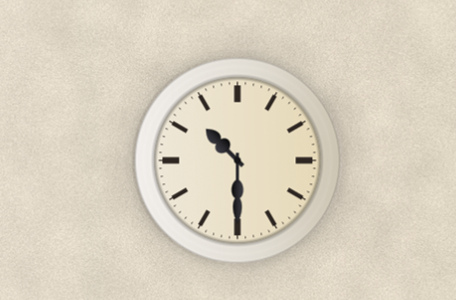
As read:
{"hour": 10, "minute": 30}
